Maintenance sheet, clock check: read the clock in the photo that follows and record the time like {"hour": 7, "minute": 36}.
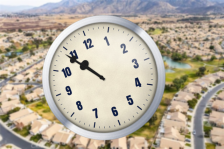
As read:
{"hour": 10, "minute": 54}
